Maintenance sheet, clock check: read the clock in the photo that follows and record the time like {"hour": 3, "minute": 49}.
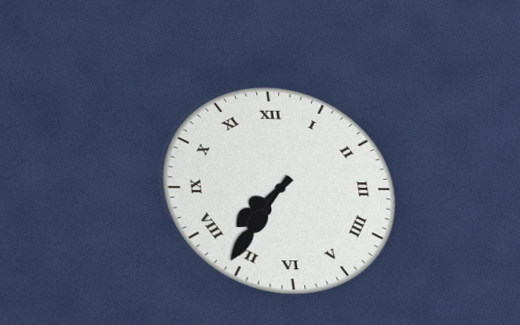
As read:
{"hour": 7, "minute": 36}
